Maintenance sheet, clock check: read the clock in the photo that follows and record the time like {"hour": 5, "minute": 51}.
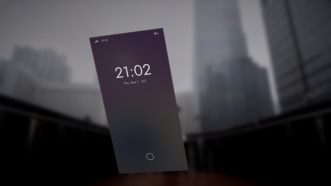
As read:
{"hour": 21, "minute": 2}
